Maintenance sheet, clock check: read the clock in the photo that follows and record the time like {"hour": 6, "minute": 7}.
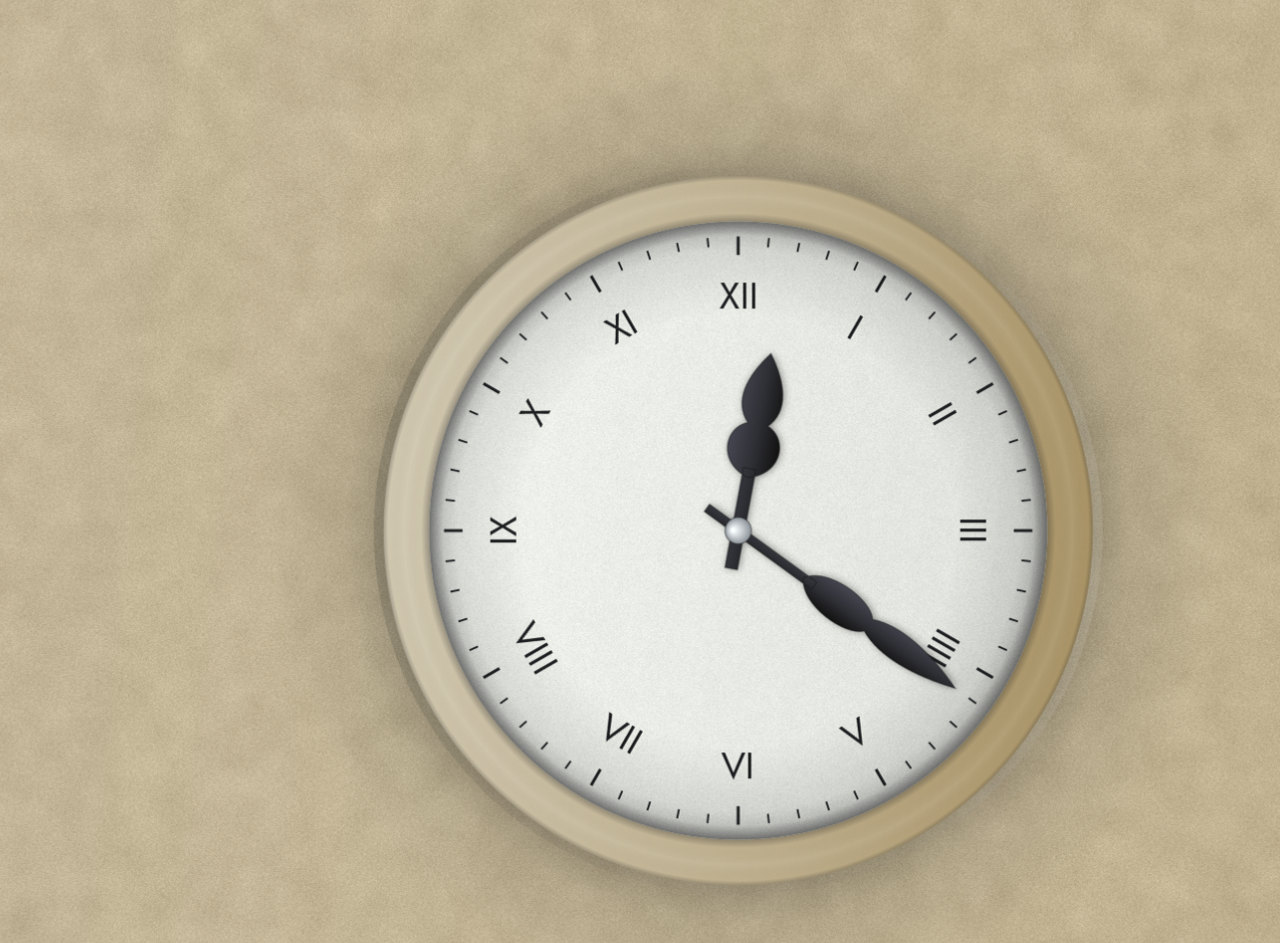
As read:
{"hour": 12, "minute": 21}
